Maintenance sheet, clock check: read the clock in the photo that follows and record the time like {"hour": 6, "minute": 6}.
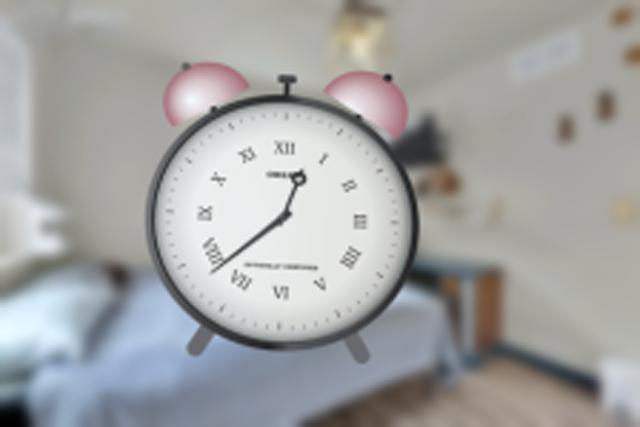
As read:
{"hour": 12, "minute": 38}
